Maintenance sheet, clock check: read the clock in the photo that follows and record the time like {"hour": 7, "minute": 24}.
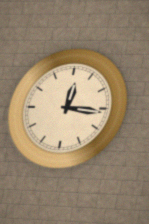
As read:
{"hour": 12, "minute": 16}
